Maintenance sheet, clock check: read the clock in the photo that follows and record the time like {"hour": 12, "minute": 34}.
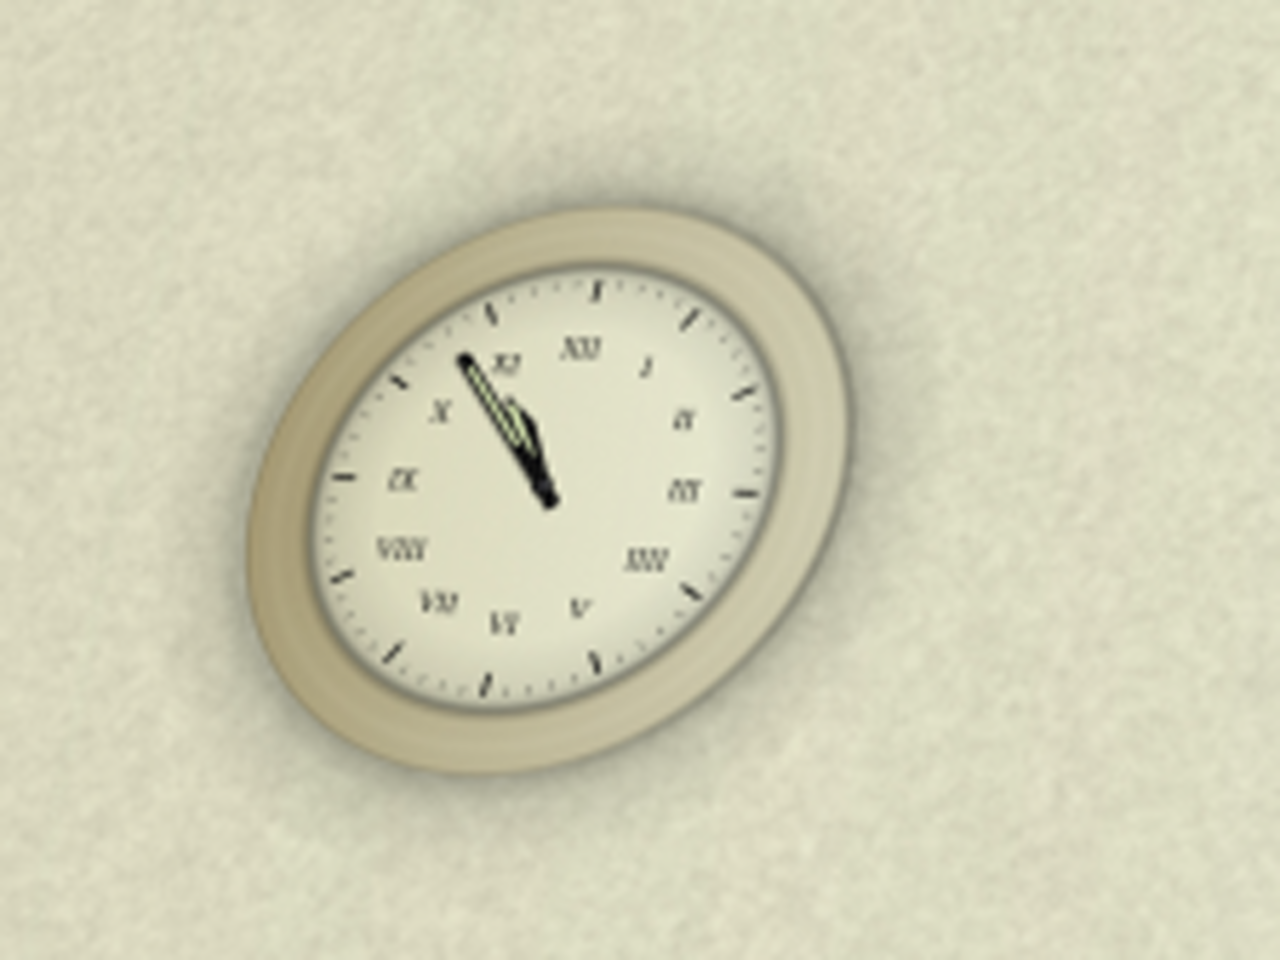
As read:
{"hour": 10, "minute": 53}
